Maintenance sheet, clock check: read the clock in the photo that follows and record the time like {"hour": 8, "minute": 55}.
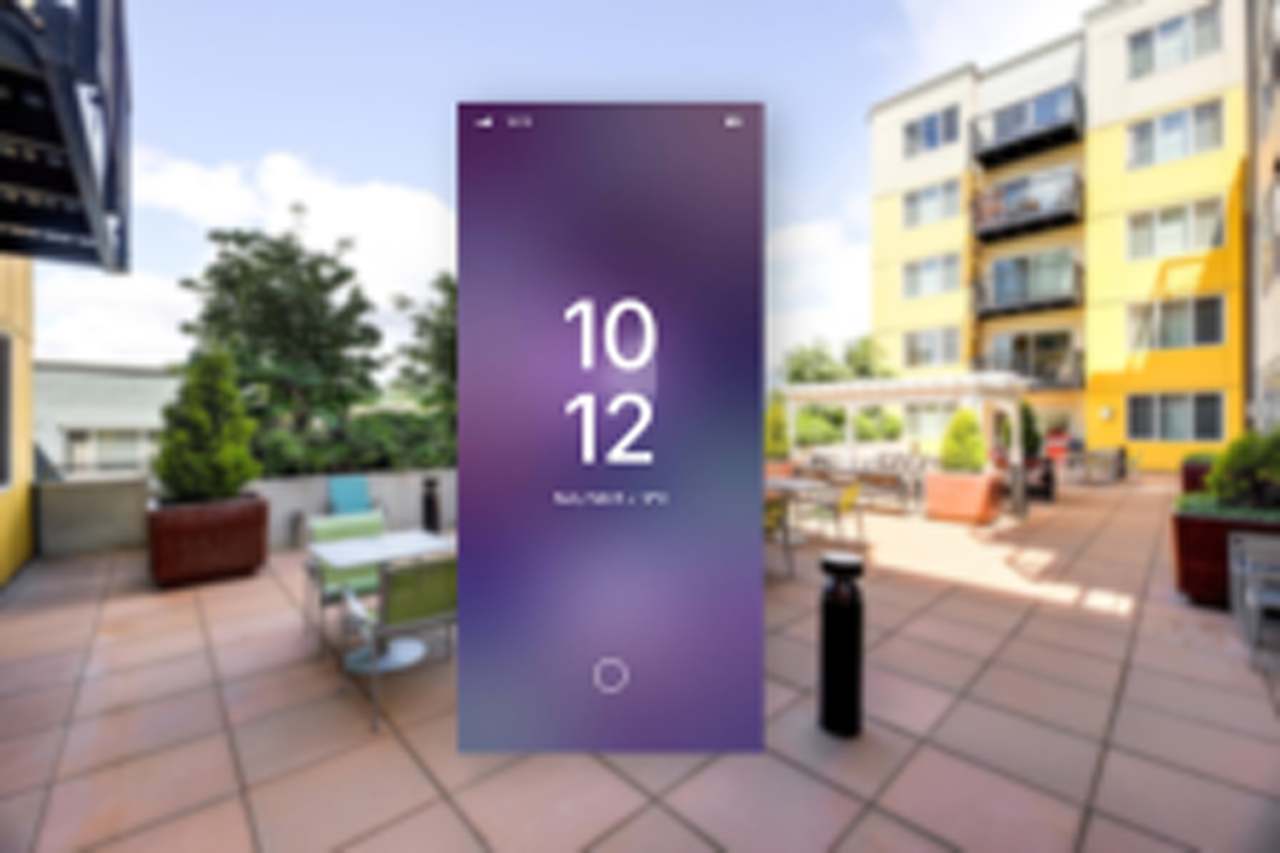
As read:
{"hour": 10, "minute": 12}
